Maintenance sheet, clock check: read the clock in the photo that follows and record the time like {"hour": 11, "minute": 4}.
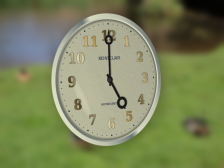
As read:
{"hour": 5, "minute": 0}
